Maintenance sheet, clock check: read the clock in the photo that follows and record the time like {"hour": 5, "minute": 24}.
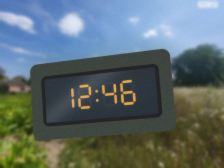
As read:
{"hour": 12, "minute": 46}
